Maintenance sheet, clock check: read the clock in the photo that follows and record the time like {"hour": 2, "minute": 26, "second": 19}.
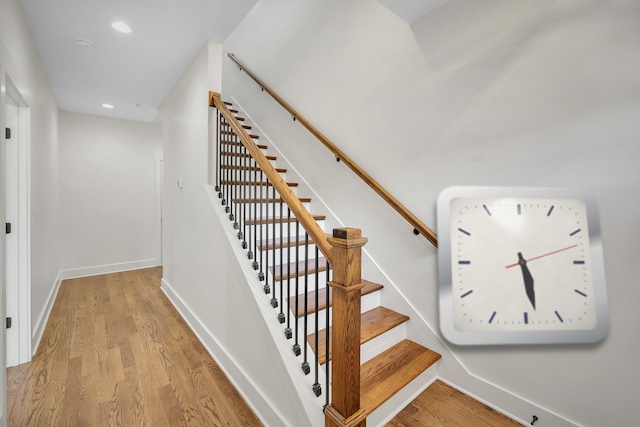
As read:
{"hour": 5, "minute": 28, "second": 12}
